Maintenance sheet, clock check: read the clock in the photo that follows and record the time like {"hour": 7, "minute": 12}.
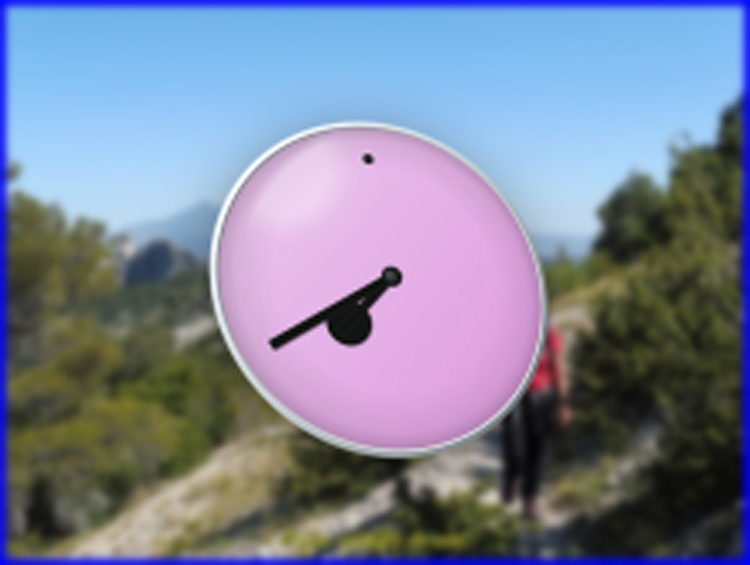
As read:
{"hour": 7, "minute": 41}
